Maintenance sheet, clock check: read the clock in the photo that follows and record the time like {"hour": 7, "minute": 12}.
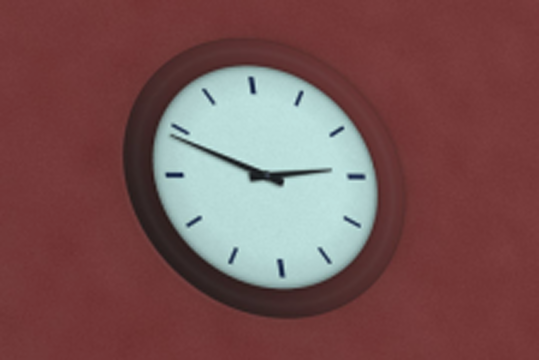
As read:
{"hour": 2, "minute": 49}
